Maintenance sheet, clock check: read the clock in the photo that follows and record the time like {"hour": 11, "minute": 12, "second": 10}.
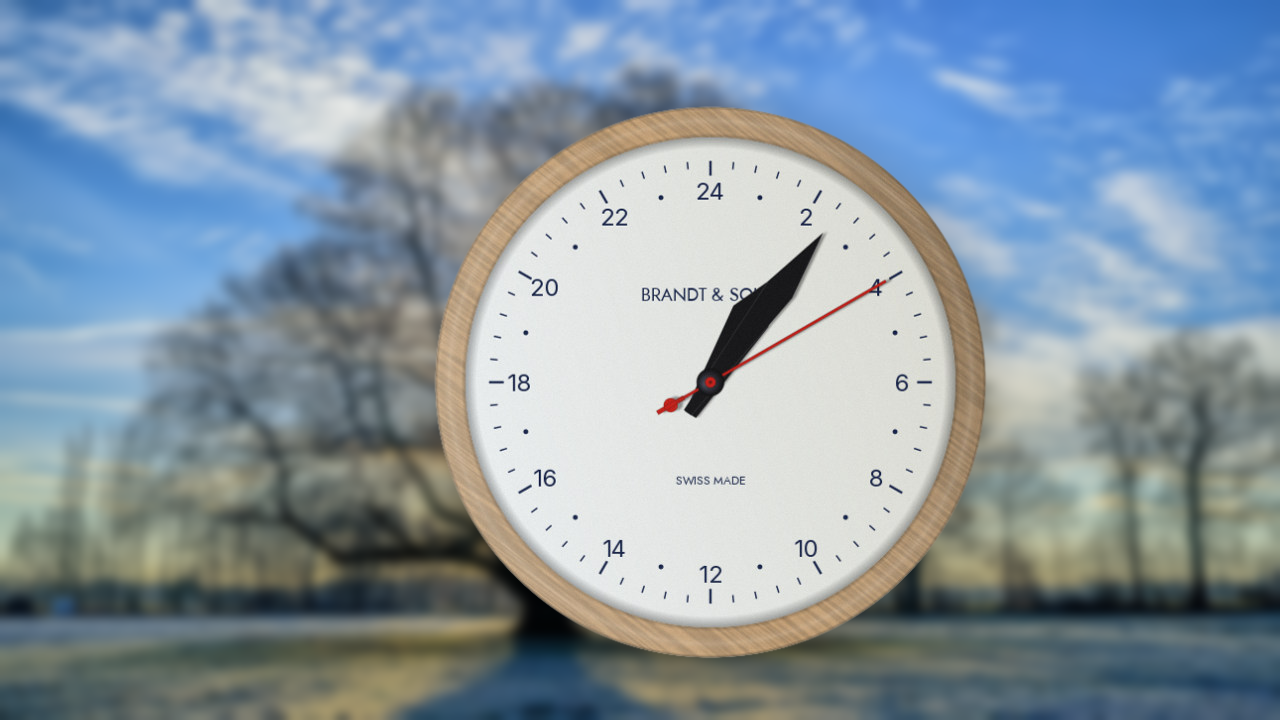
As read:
{"hour": 2, "minute": 6, "second": 10}
